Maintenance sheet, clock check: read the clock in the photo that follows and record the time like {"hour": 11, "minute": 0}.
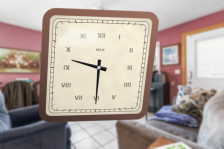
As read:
{"hour": 9, "minute": 30}
